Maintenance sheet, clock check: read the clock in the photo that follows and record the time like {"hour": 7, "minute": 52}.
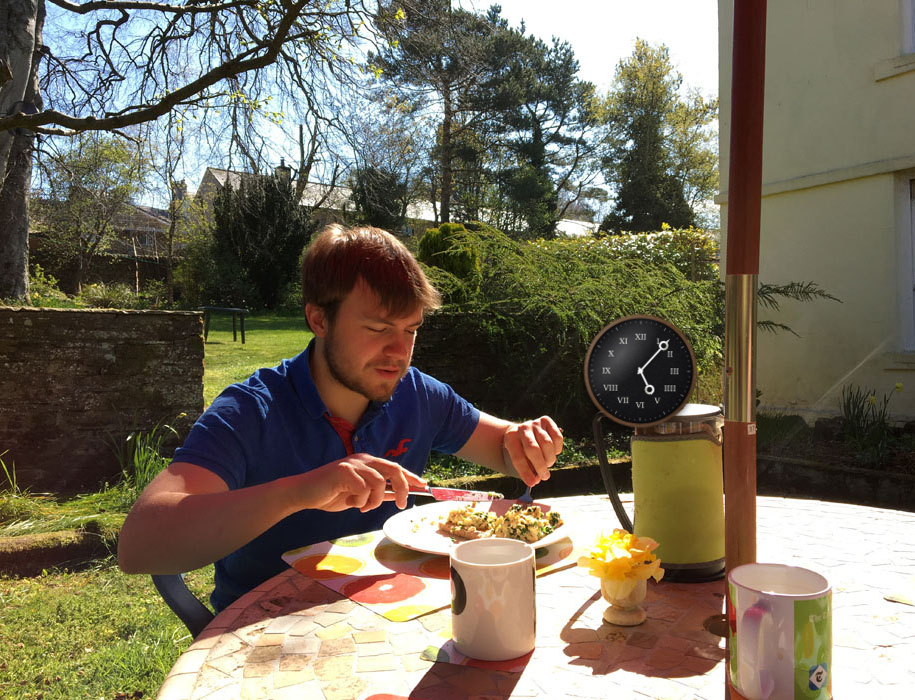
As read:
{"hour": 5, "minute": 7}
